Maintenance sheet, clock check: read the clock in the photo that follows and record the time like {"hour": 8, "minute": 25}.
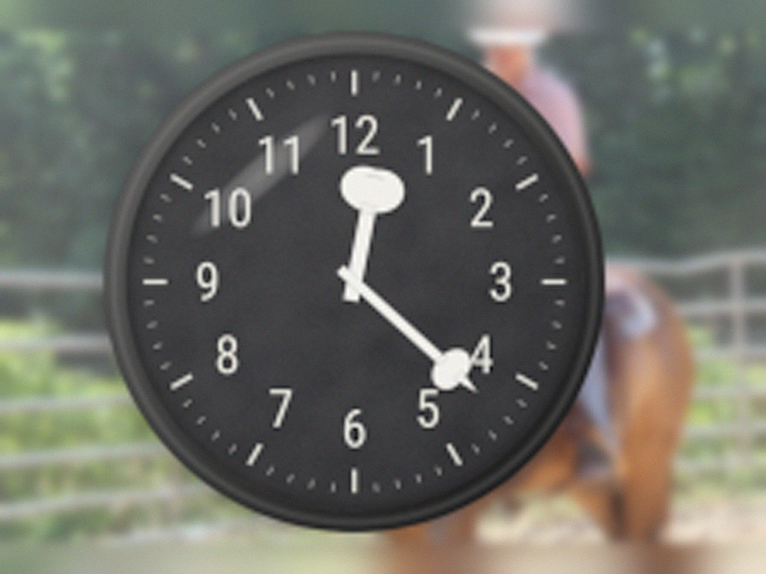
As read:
{"hour": 12, "minute": 22}
